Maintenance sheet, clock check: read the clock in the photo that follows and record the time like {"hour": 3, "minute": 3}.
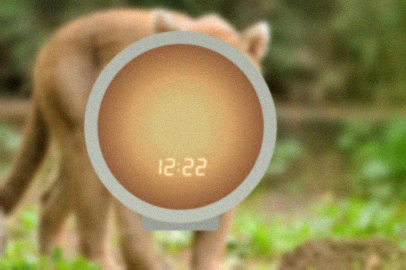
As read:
{"hour": 12, "minute": 22}
